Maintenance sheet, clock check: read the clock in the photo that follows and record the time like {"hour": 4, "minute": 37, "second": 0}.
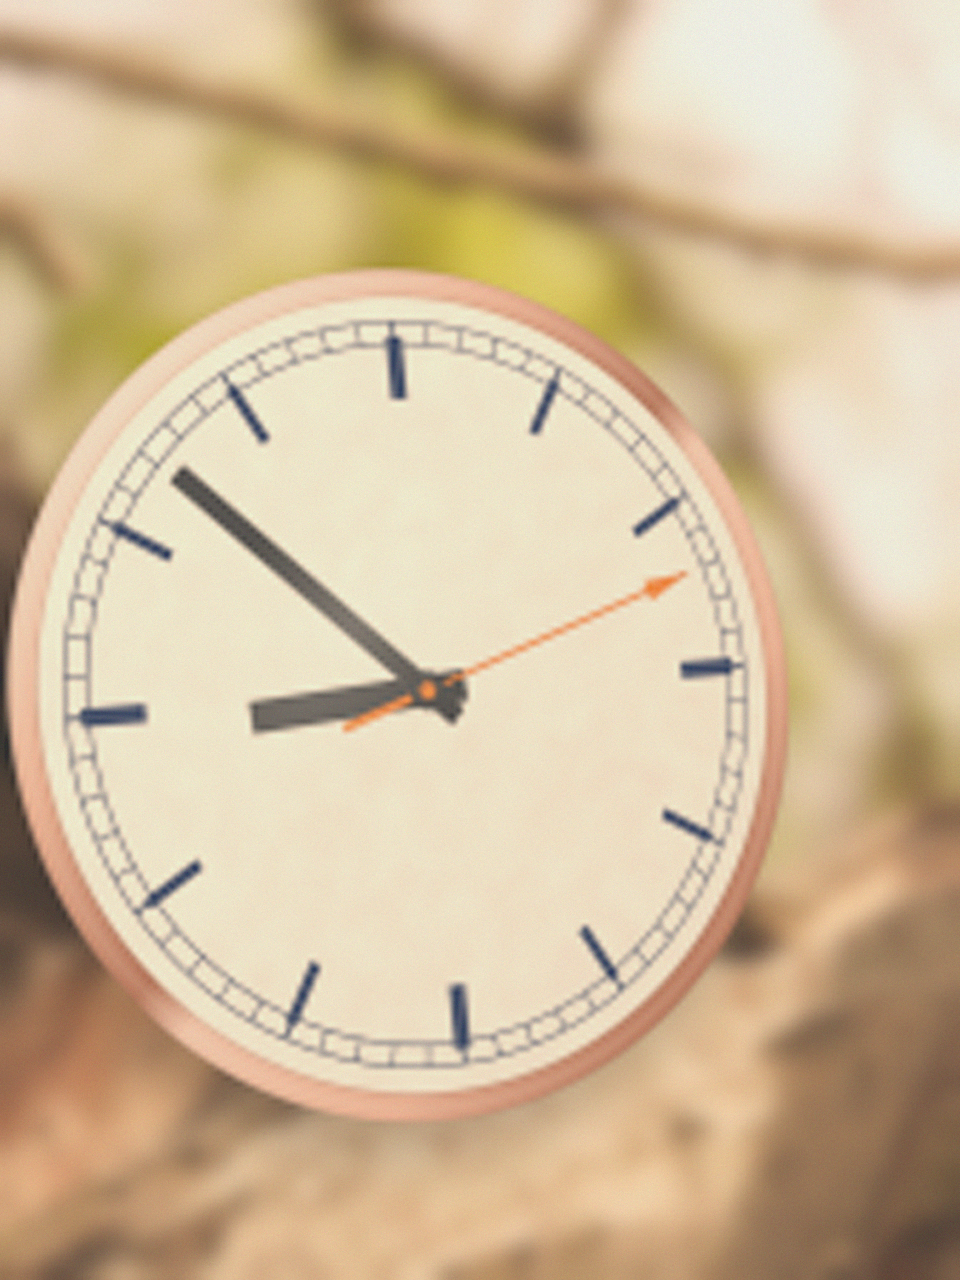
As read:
{"hour": 8, "minute": 52, "second": 12}
